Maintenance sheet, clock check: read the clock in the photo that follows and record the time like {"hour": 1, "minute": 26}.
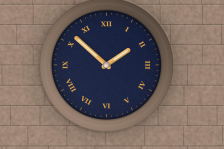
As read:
{"hour": 1, "minute": 52}
